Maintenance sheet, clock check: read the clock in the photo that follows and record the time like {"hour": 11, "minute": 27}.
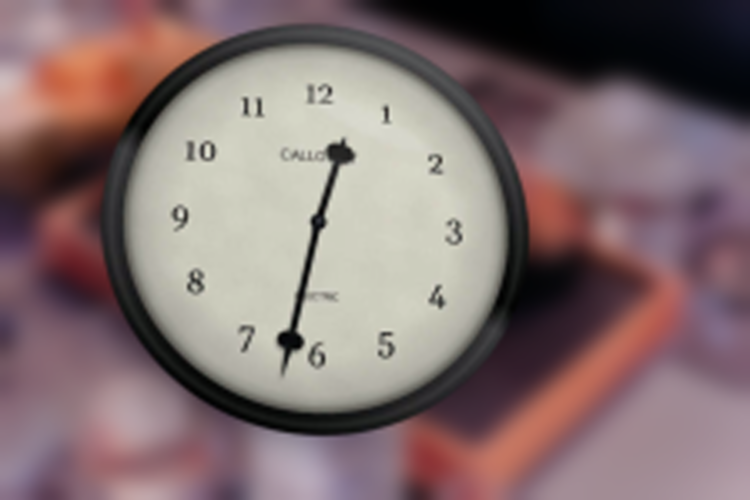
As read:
{"hour": 12, "minute": 32}
